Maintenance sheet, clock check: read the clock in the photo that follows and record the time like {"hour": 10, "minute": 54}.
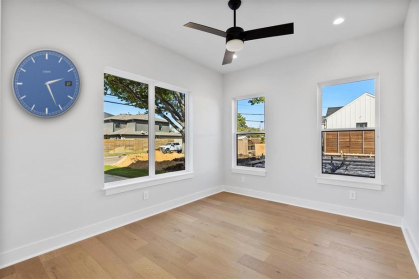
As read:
{"hour": 2, "minute": 26}
